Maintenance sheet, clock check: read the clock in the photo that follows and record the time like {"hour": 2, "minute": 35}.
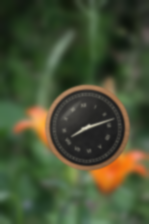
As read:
{"hour": 8, "minute": 13}
